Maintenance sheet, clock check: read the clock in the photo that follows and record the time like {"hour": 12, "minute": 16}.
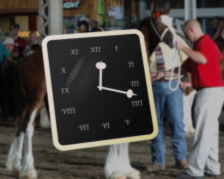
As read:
{"hour": 12, "minute": 18}
